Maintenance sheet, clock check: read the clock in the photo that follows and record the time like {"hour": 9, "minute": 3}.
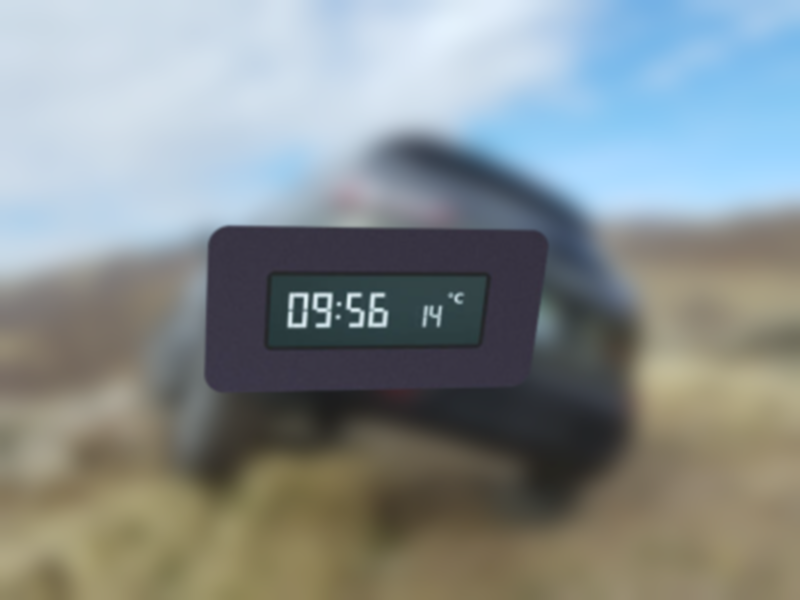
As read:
{"hour": 9, "minute": 56}
